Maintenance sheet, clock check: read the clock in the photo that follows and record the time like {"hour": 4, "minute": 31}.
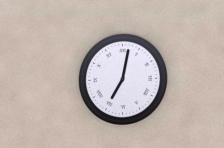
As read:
{"hour": 7, "minute": 2}
